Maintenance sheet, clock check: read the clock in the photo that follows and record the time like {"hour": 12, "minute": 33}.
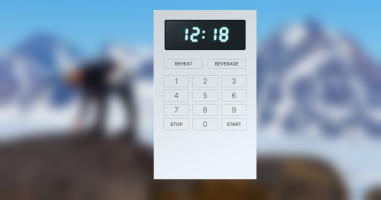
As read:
{"hour": 12, "minute": 18}
